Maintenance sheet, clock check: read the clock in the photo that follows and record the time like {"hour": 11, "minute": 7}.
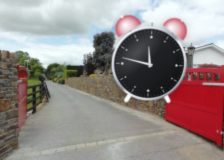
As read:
{"hour": 11, "minute": 47}
